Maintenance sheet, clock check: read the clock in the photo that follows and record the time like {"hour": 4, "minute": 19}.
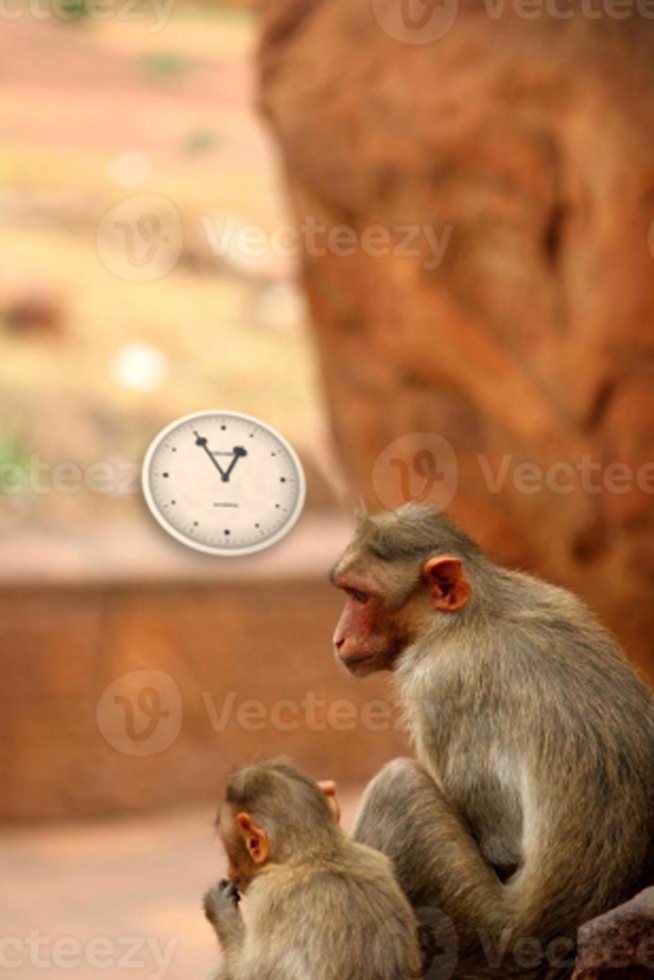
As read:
{"hour": 12, "minute": 55}
